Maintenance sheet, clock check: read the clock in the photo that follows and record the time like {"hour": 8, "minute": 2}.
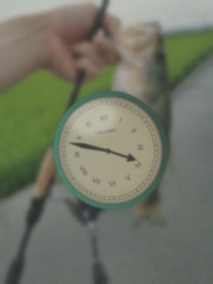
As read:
{"hour": 3, "minute": 48}
